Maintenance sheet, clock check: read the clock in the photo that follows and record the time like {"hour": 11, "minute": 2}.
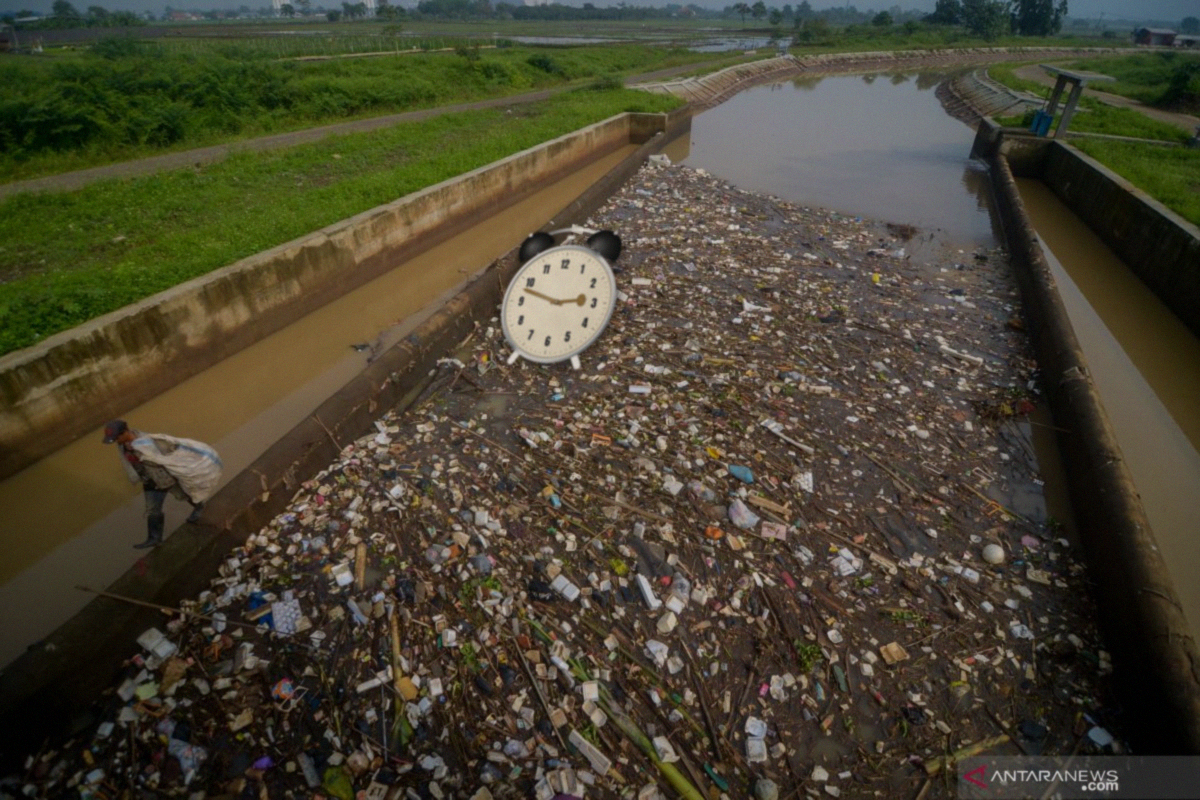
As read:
{"hour": 2, "minute": 48}
